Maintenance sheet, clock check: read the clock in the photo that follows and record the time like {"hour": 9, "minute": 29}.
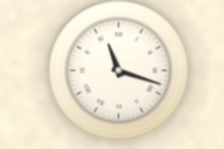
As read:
{"hour": 11, "minute": 18}
